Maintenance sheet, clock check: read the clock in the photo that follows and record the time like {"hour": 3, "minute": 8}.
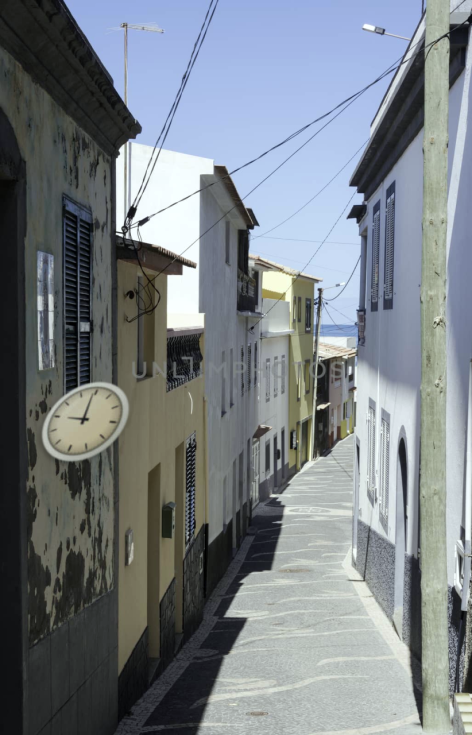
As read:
{"hour": 8, "minute": 59}
